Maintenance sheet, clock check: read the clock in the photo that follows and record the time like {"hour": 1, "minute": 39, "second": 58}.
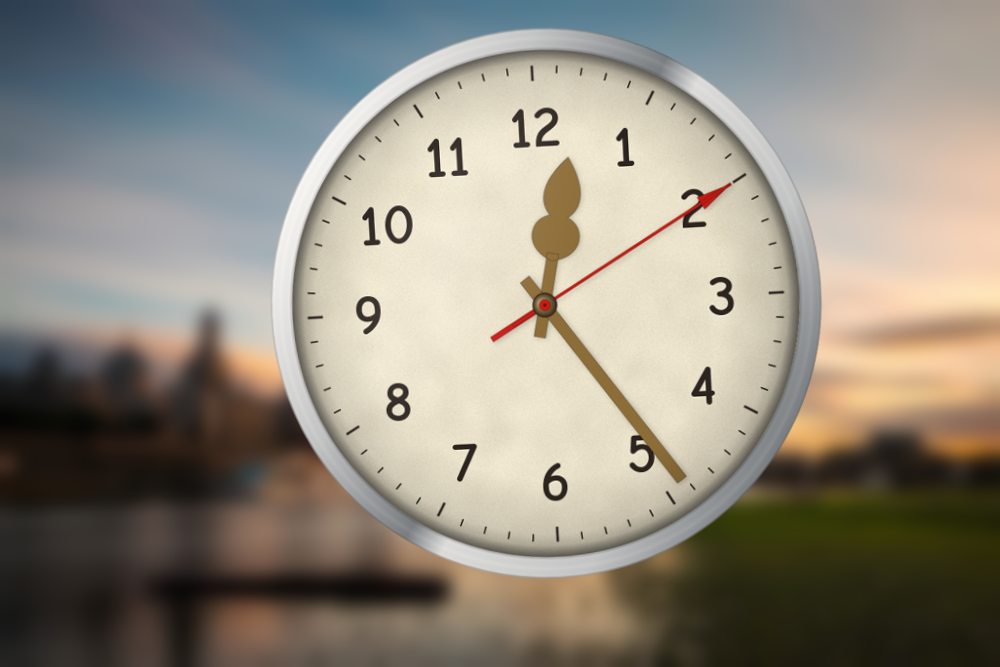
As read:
{"hour": 12, "minute": 24, "second": 10}
